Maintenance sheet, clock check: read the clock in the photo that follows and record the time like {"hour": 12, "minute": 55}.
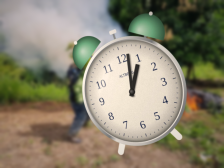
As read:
{"hour": 1, "minute": 2}
